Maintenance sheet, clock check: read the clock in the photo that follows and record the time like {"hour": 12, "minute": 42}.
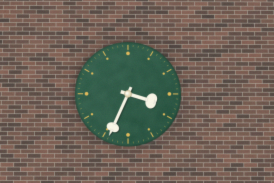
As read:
{"hour": 3, "minute": 34}
